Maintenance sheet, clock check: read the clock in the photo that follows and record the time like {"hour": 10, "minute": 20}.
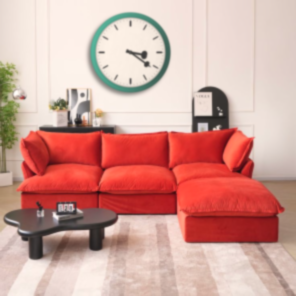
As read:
{"hour": 3, "minute": 21}
